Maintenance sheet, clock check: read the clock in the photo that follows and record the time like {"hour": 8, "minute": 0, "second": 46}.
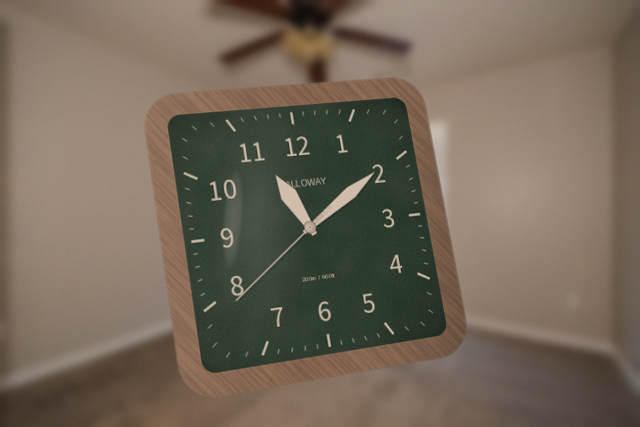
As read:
{"hour": 11, "minute": 9, "second": 39}
